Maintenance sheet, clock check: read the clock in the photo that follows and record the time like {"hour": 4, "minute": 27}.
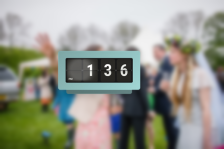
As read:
{"hour": 1, "minute": 36}
